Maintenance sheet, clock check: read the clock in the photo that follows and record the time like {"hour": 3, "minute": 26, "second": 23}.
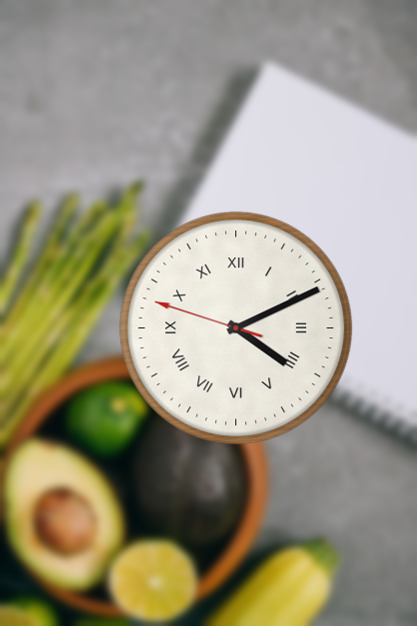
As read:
{"hour": 4, "minute": 10, "second": 48}
